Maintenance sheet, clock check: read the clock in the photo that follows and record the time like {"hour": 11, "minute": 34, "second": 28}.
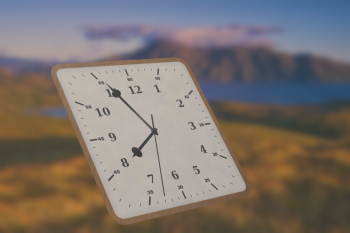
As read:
{"hour": 7, "minute": 55, "second": 33}
